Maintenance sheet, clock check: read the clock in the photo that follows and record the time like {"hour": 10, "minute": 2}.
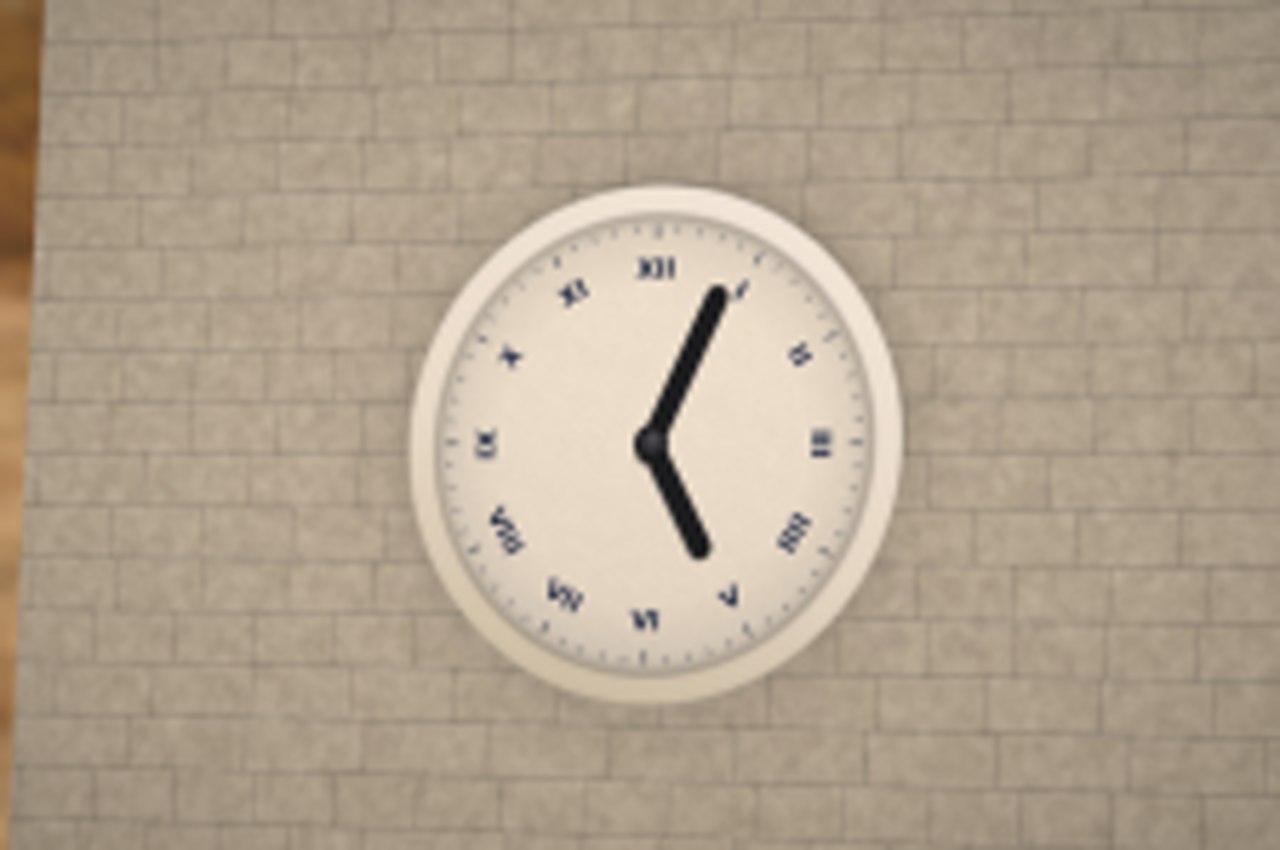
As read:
{"hour": 5, "minute": 4}
